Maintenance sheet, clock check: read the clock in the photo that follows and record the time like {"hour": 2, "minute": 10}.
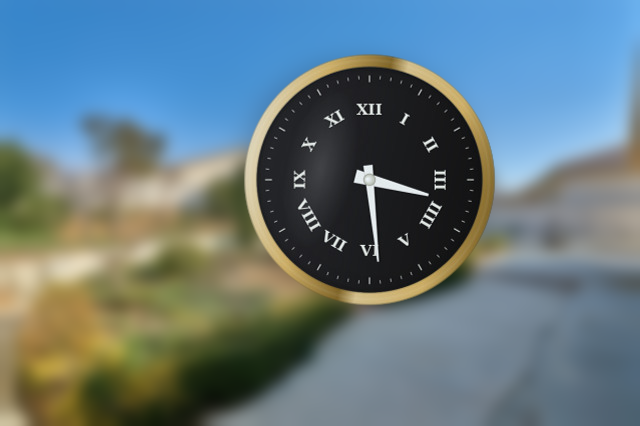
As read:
{"hour": 3, "minute": 29}
